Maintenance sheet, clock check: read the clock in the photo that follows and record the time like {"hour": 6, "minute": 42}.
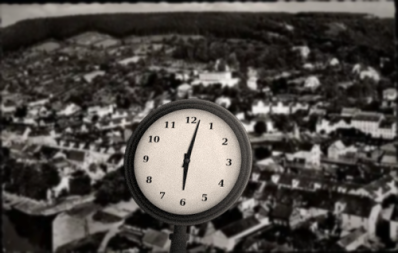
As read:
{"hour": 6, "minute": 2}
